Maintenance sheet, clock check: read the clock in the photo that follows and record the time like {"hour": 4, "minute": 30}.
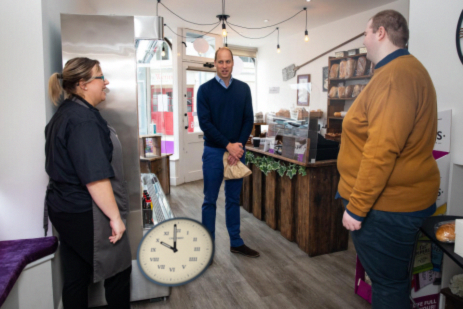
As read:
{"hour": 9, "minute": 59}
